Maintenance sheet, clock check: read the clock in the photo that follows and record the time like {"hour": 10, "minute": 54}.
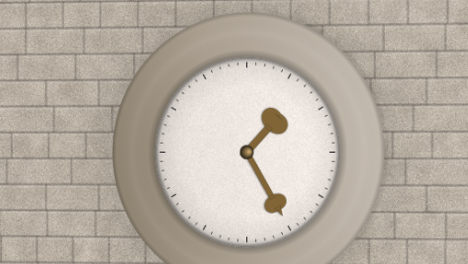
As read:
{"hour": 1, "minute": 25}
